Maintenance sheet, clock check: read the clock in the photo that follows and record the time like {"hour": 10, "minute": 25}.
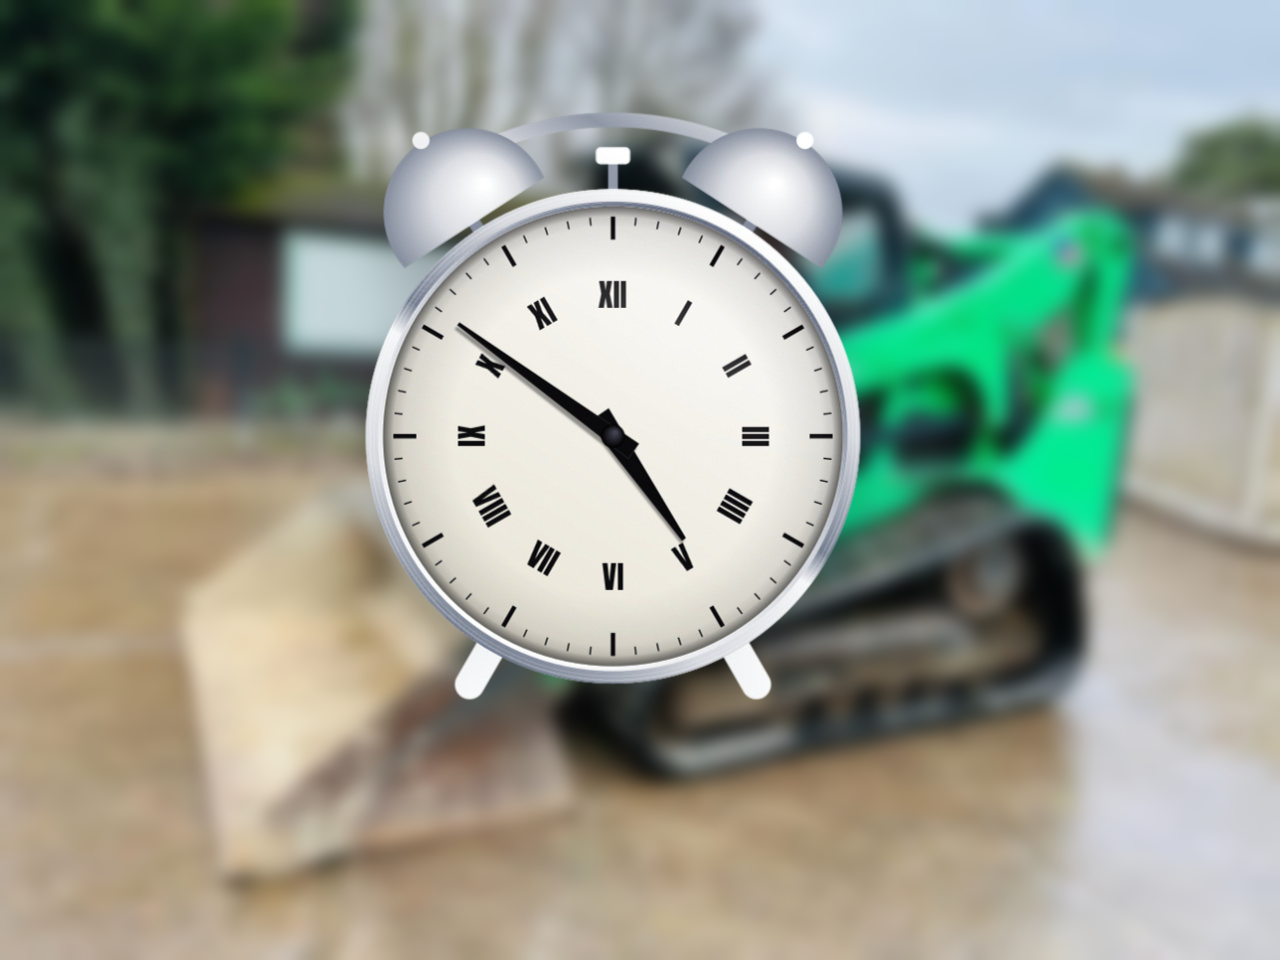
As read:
{"hour": 4, "minute": 51}
